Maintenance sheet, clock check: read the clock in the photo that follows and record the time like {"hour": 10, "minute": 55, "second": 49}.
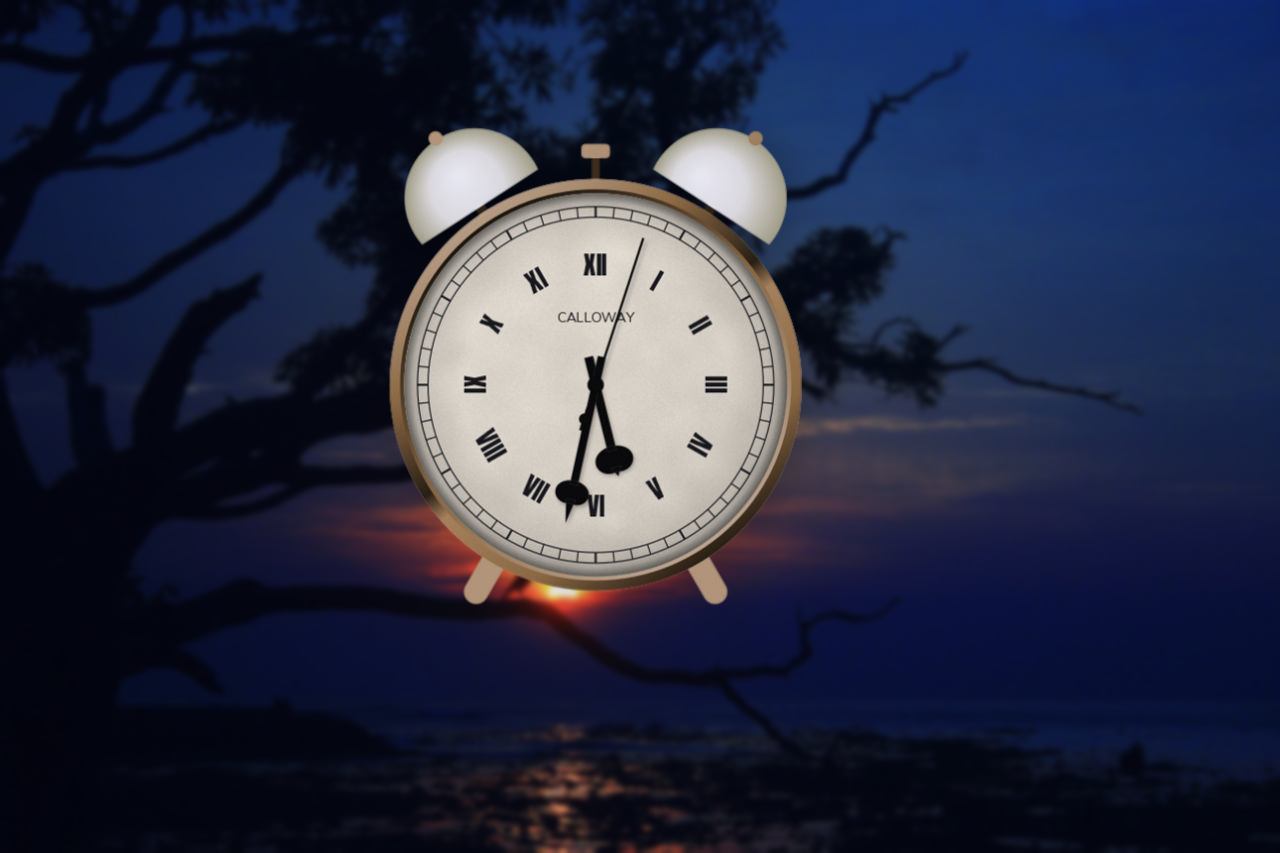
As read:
{"hour": 5, "minute": 32, "second": 3}
